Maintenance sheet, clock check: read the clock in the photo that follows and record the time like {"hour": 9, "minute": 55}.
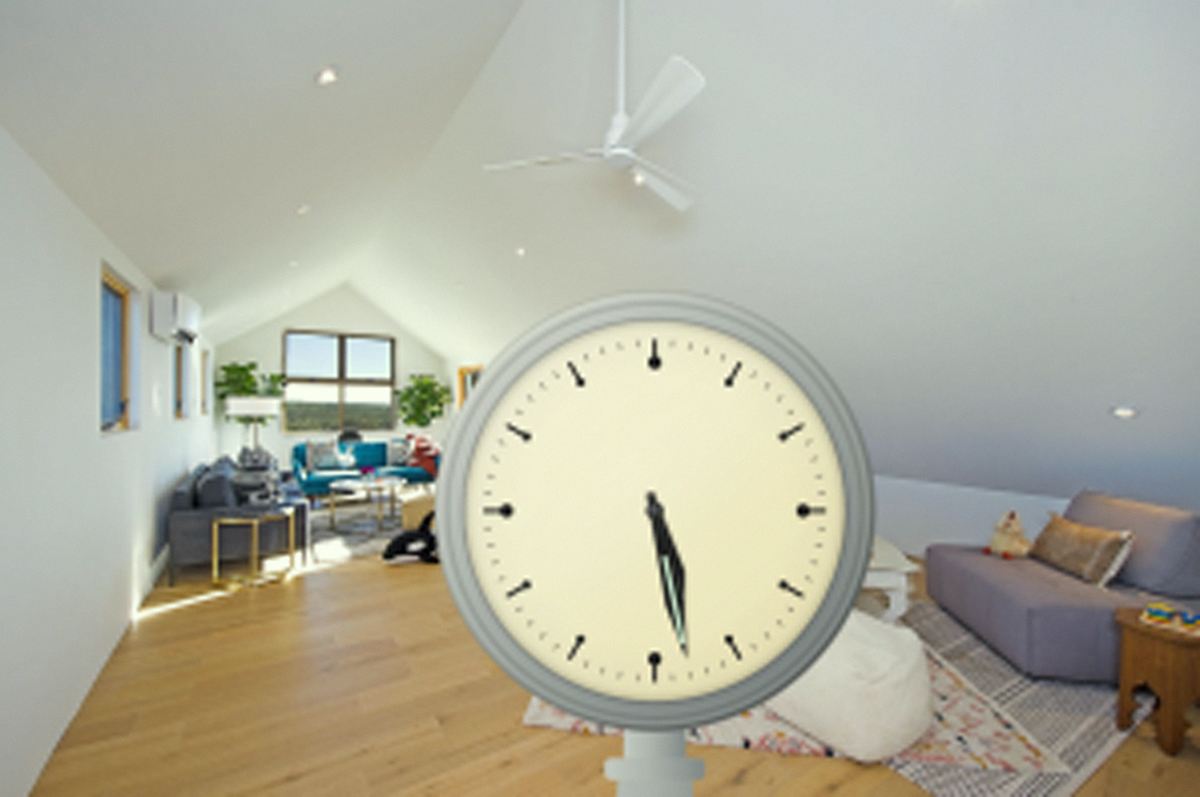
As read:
{"hour": 5, "minute": 28}
